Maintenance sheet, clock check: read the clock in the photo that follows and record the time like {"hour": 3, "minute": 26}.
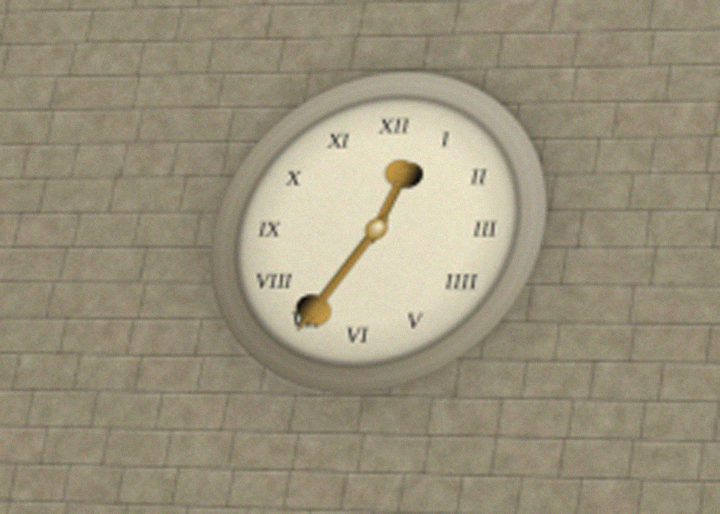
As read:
{"hour": 12, "minute": 35}
